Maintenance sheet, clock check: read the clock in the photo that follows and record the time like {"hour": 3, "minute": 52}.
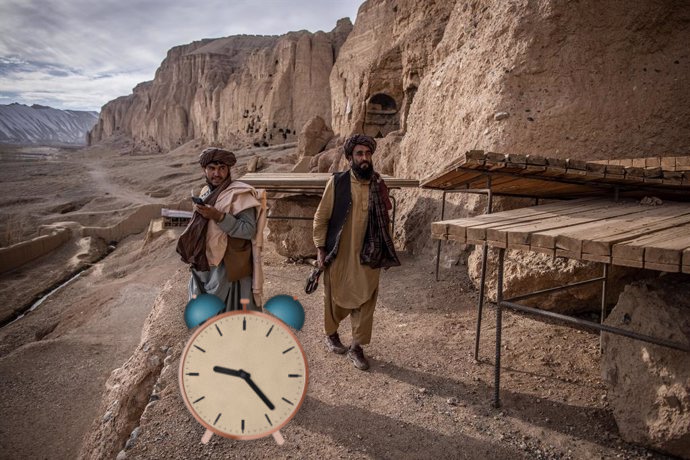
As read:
{"hour": 9, "minute": 23}
